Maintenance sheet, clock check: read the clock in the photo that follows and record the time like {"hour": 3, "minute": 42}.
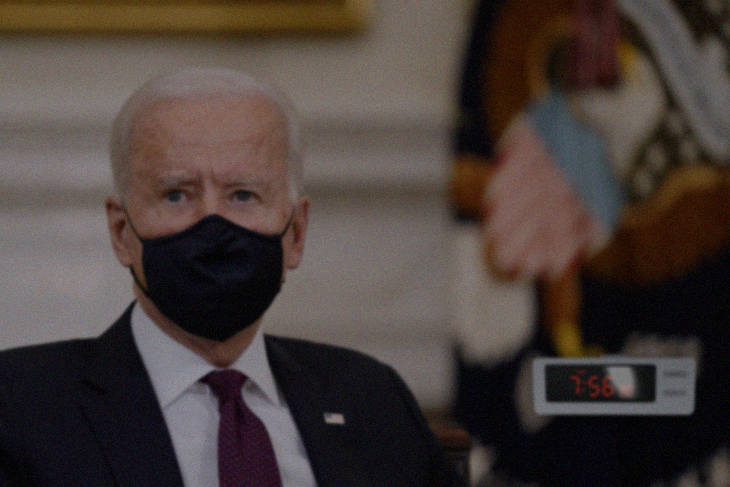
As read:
{"hour": 7, "minute": 56}
